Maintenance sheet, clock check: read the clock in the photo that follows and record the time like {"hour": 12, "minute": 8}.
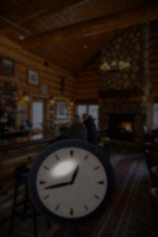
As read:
{"hour": 12, "minute": 43}
